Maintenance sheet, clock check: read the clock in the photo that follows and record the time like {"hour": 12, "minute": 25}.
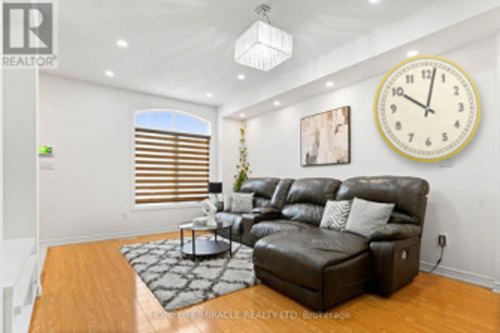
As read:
{"hour": 10, "minute": 2}
